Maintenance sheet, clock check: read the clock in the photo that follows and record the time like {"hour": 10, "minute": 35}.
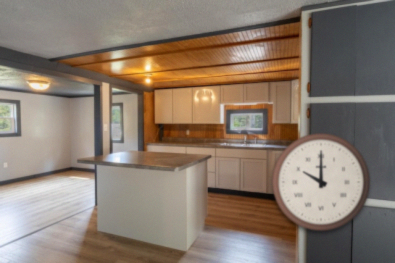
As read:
{"hour": 10, "minute": 0}
